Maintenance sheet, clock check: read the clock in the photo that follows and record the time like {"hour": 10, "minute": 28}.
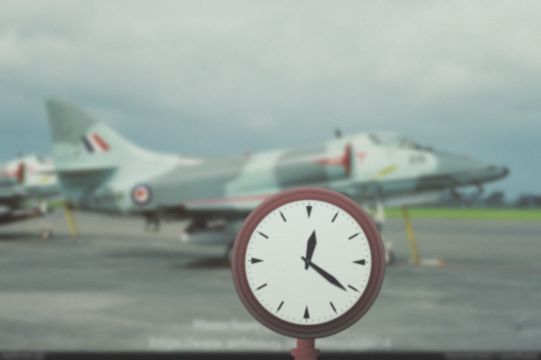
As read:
{"hour": 12, "minute": 21}
